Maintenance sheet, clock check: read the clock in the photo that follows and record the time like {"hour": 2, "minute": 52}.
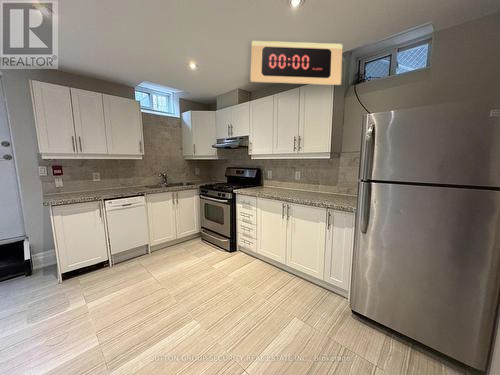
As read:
{"hour": 0, "minute": 0}
